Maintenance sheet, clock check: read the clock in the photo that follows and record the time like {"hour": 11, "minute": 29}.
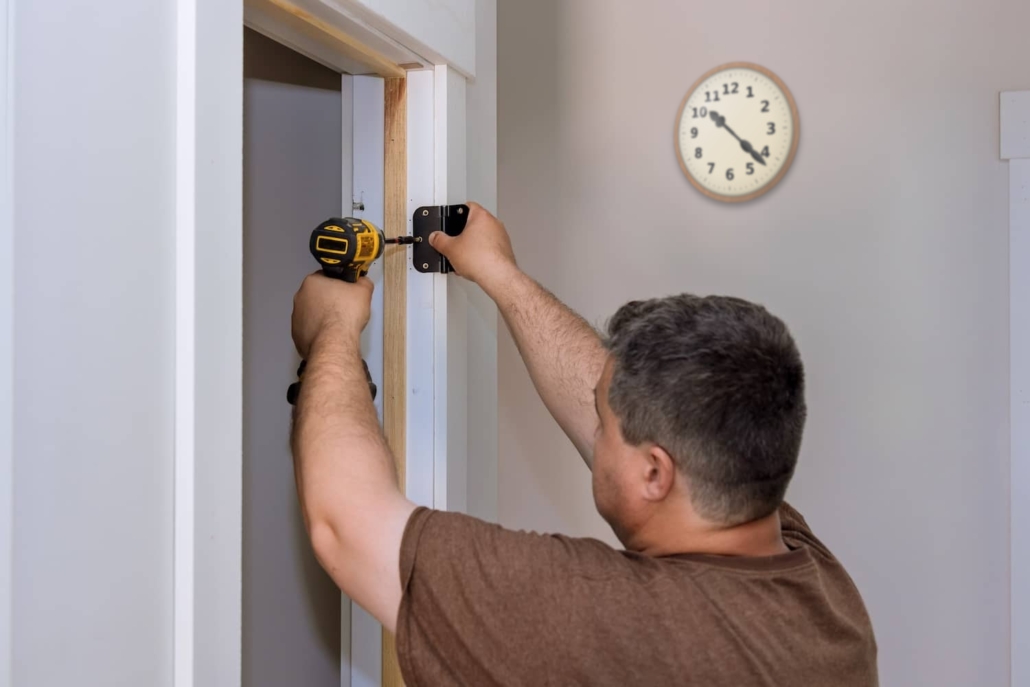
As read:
{"hour": 10, "minute": 22}
